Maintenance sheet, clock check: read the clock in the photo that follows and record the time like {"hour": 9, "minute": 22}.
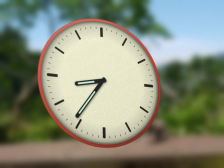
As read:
{"hour": 8, "minute": 36}
